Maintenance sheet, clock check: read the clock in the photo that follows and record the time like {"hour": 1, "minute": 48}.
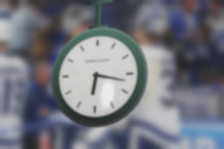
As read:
{"hour": 6, "minute": 17}
